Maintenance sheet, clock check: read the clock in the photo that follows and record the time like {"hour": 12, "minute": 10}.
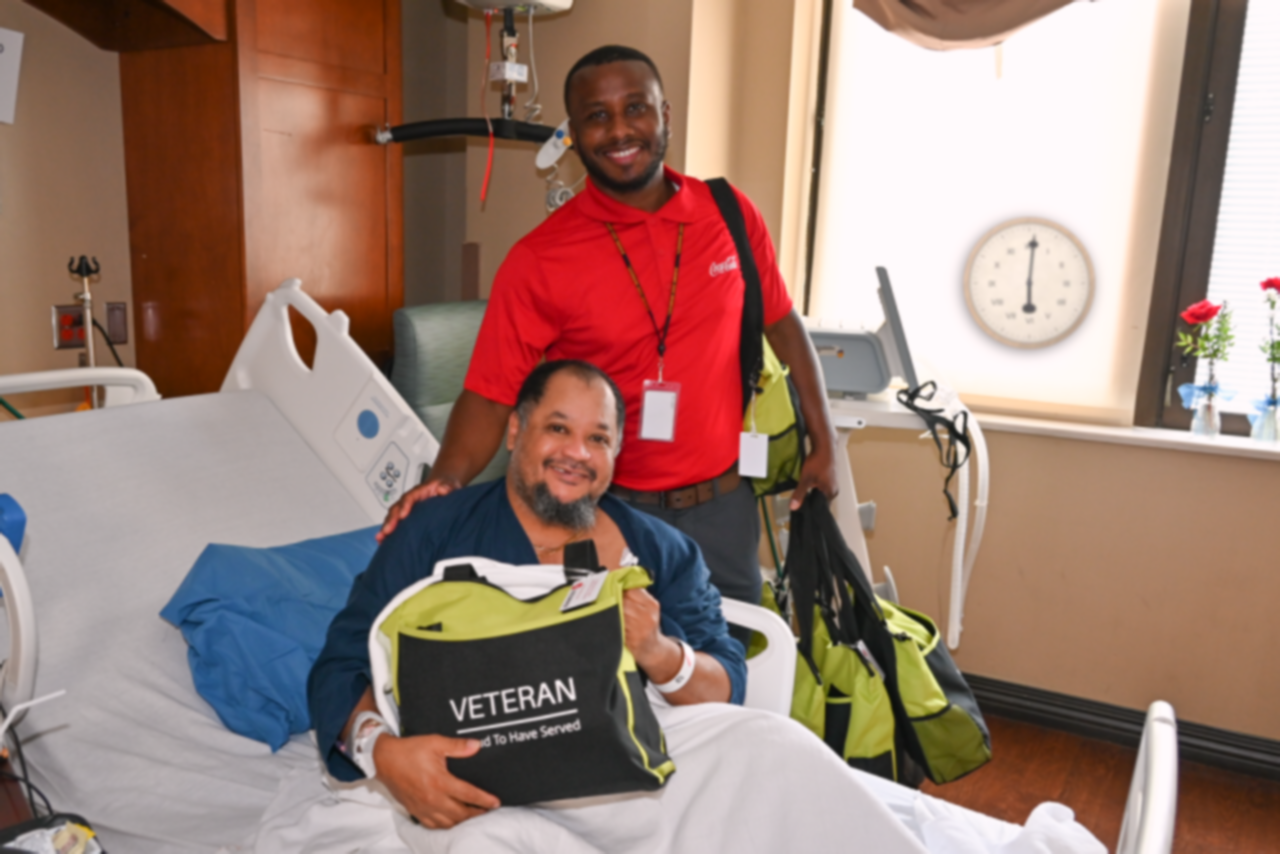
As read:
{"hour": 6, "minute": 1}
